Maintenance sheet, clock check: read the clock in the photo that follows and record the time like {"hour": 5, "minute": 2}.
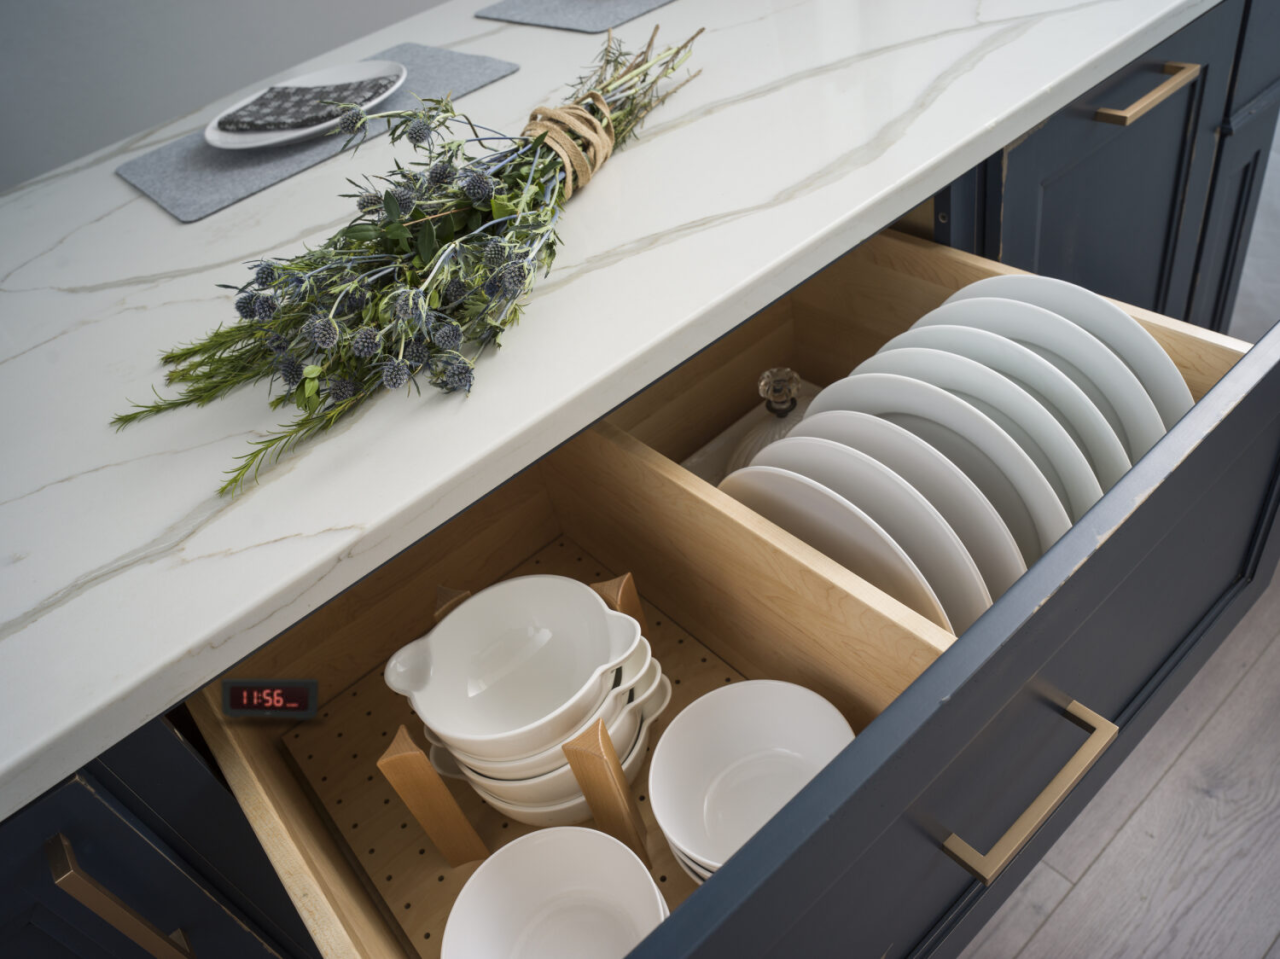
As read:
{"hour": 11, "minute": 56}
